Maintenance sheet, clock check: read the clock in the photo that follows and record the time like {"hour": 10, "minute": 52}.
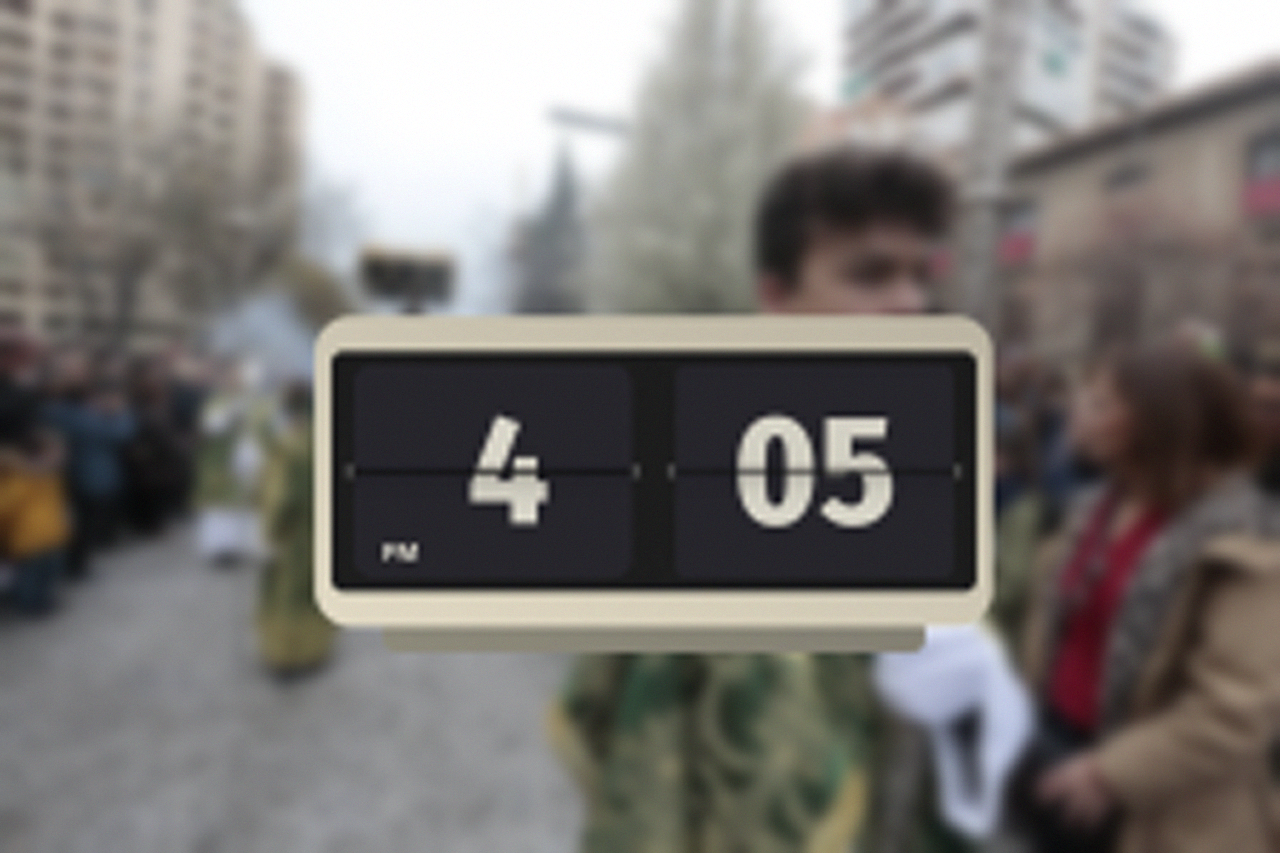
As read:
{"hour": 4, "minute": 5}
